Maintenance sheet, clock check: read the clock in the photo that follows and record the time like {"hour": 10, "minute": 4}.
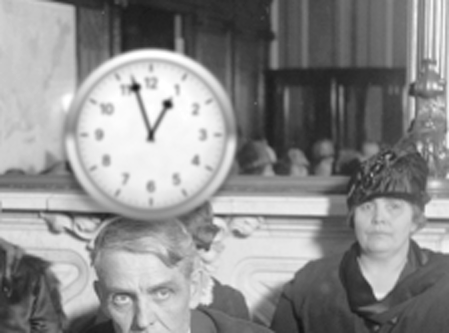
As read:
{"hour": 12, "minute": 57}
